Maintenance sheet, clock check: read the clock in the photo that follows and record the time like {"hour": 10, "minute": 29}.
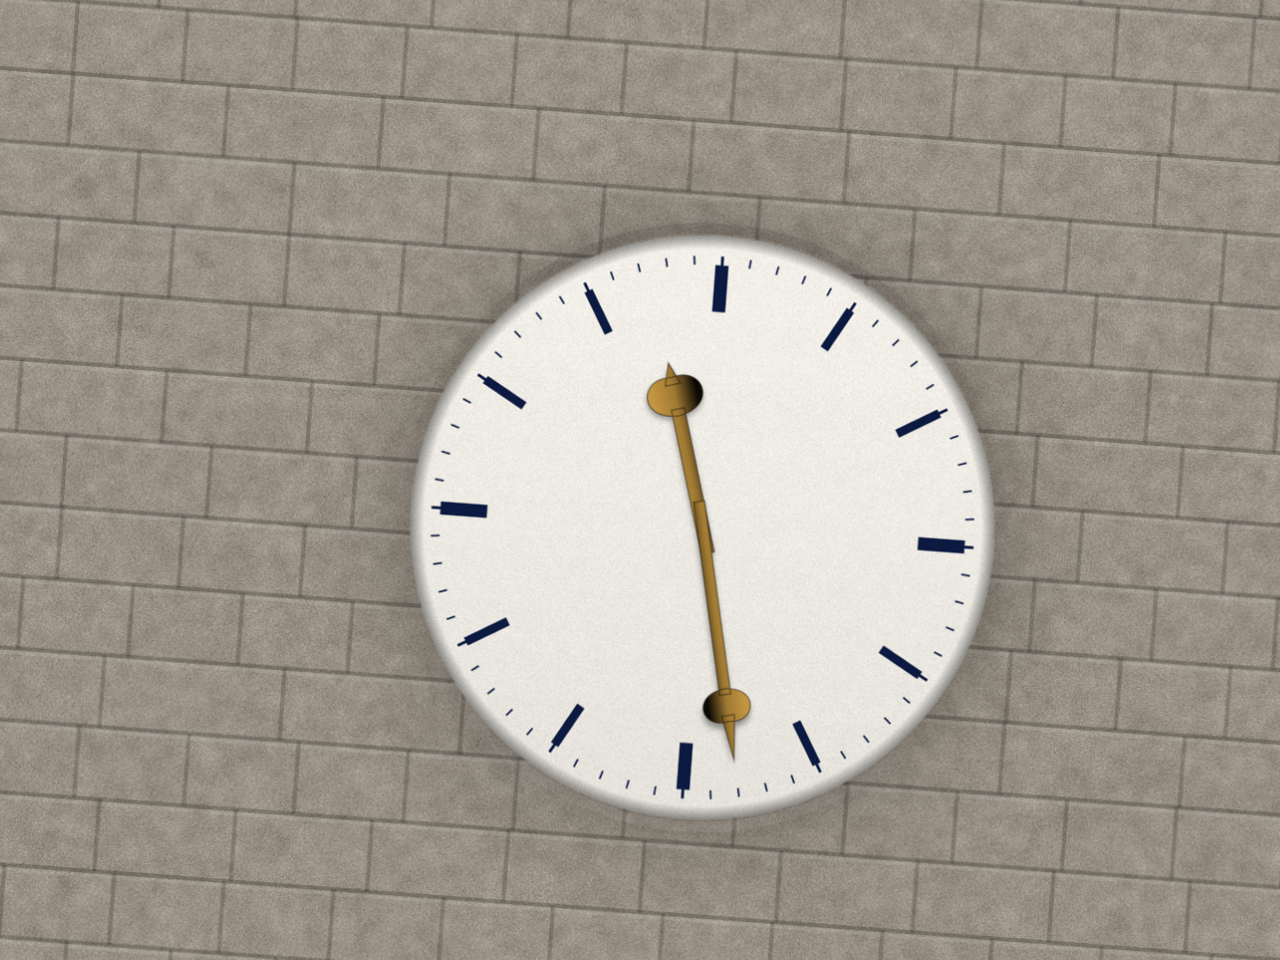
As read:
{"hour": 11, "minute": 28}
